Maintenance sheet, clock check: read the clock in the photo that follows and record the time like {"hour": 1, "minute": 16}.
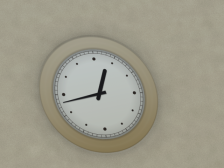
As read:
{"hour": 12, "minute": 43}
